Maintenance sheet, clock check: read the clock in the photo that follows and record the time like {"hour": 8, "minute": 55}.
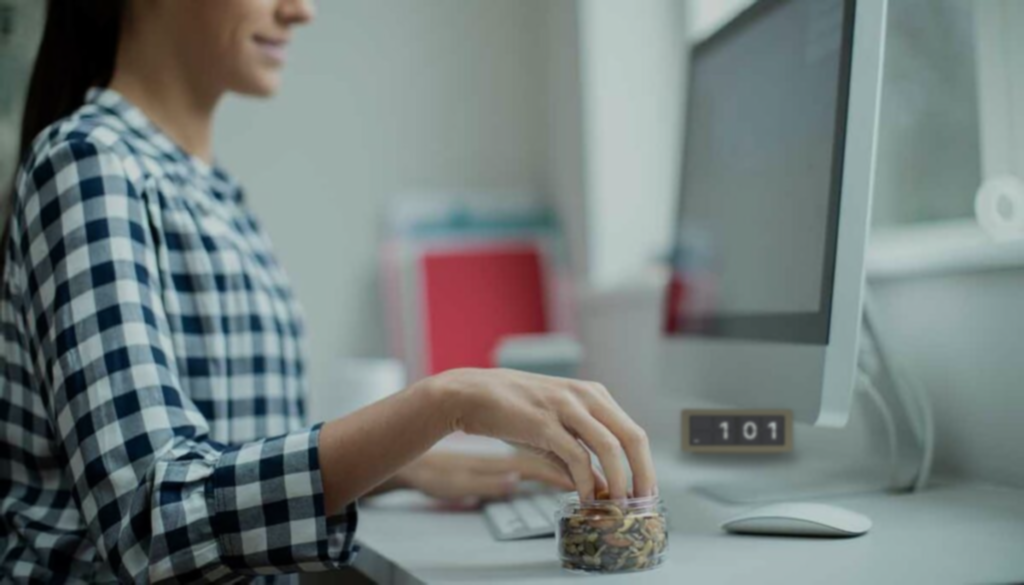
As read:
{"hour": 1, "minute": 1}
